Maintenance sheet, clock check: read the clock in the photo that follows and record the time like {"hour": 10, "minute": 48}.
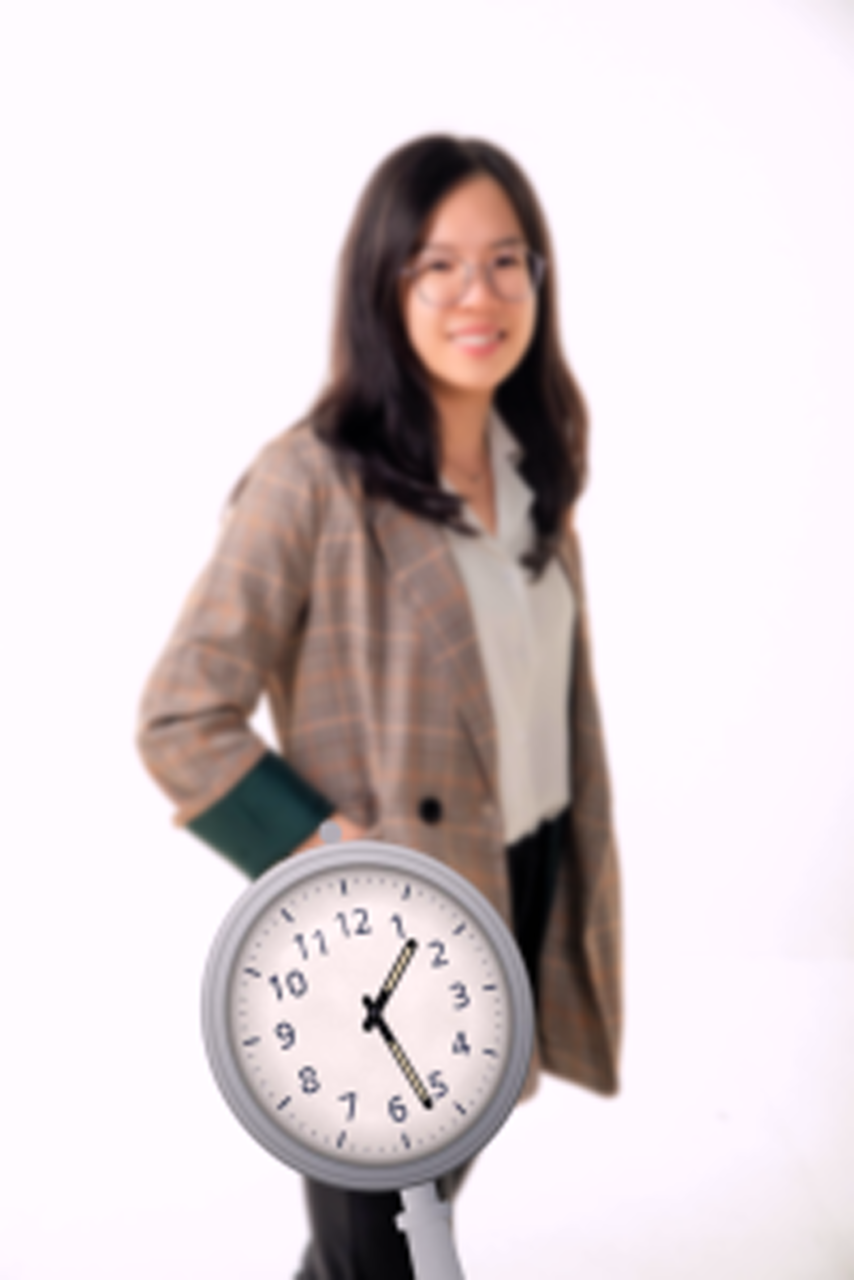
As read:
{"hour": 1, "minute": 27}
